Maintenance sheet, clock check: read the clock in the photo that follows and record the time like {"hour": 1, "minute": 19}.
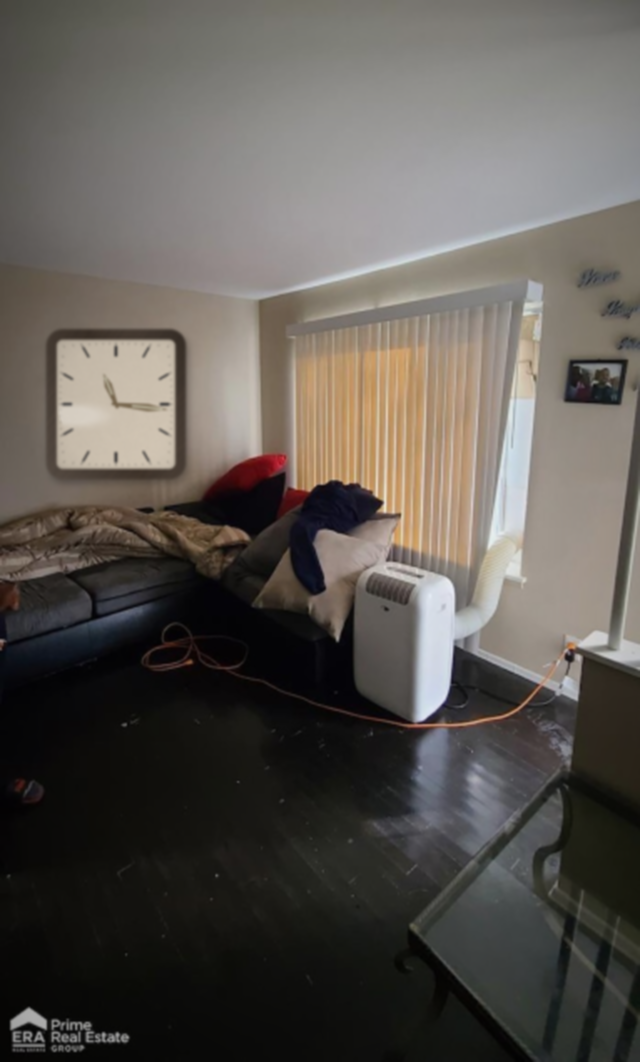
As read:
{"hour": 11, "minute": 16}
